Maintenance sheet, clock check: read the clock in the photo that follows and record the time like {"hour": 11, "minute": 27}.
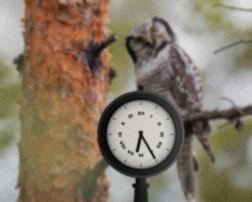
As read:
{"hour": 6, "minute": 25}
